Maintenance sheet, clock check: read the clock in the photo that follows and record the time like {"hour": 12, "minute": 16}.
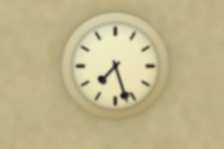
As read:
{"hour": 7, "minute": 27}
